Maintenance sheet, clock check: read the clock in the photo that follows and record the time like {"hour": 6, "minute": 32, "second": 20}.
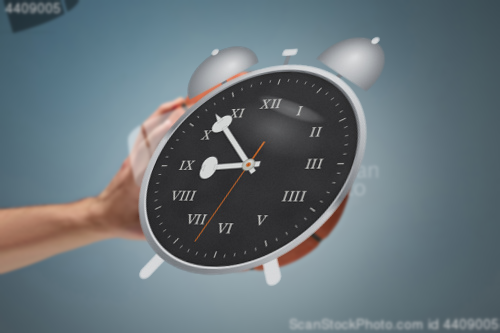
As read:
{"hour": 8, "minute": 52, "second": 33}
